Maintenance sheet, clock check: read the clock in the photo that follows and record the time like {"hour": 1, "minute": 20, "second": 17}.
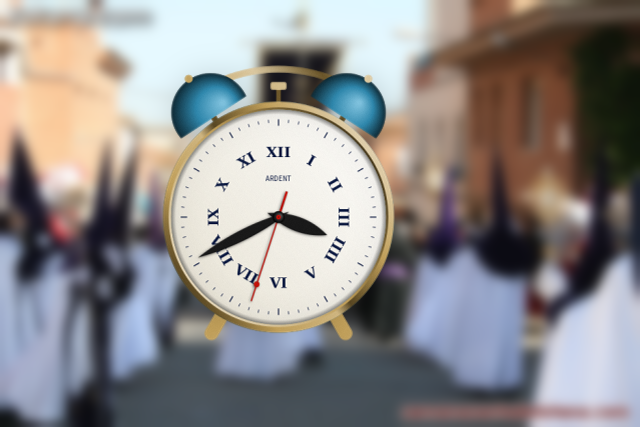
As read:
{"hour": 3, "minute": 40, "second": 33}
